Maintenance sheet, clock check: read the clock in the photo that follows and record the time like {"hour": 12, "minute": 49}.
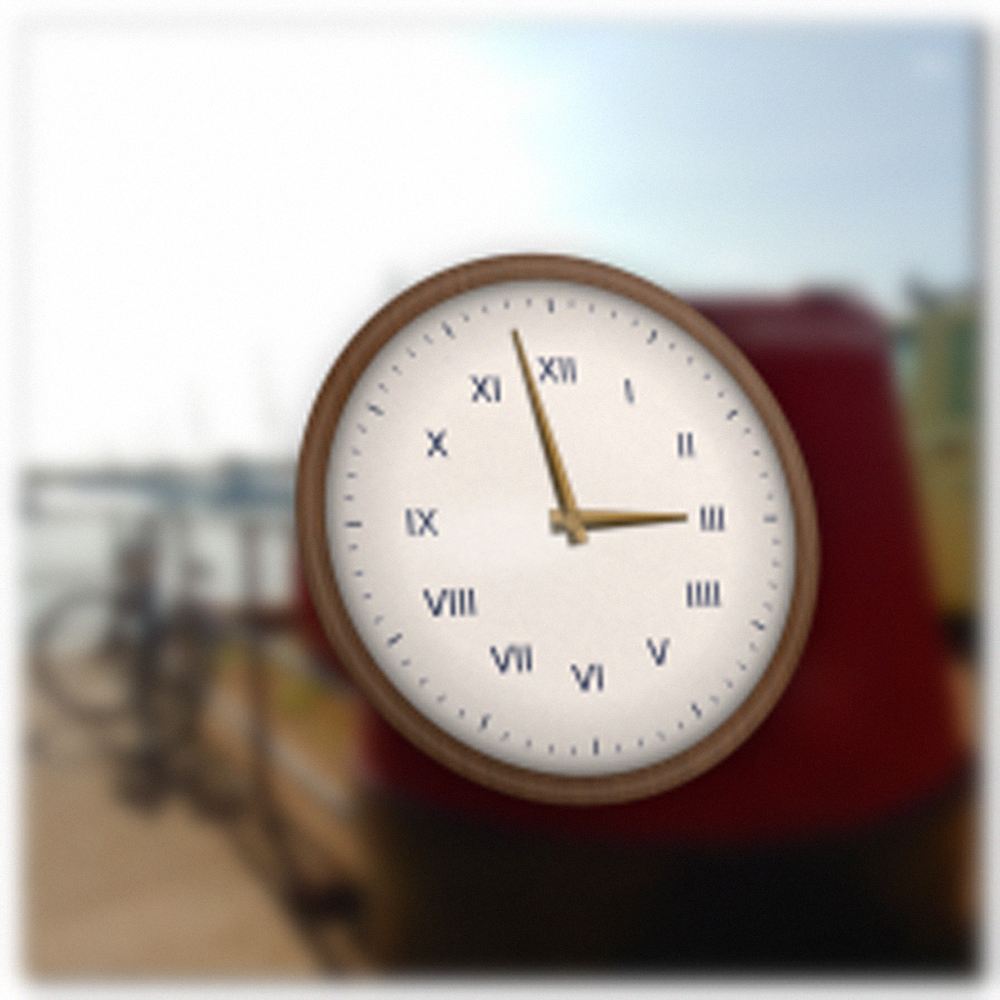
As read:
{"hour": 2, "minute": 58}
